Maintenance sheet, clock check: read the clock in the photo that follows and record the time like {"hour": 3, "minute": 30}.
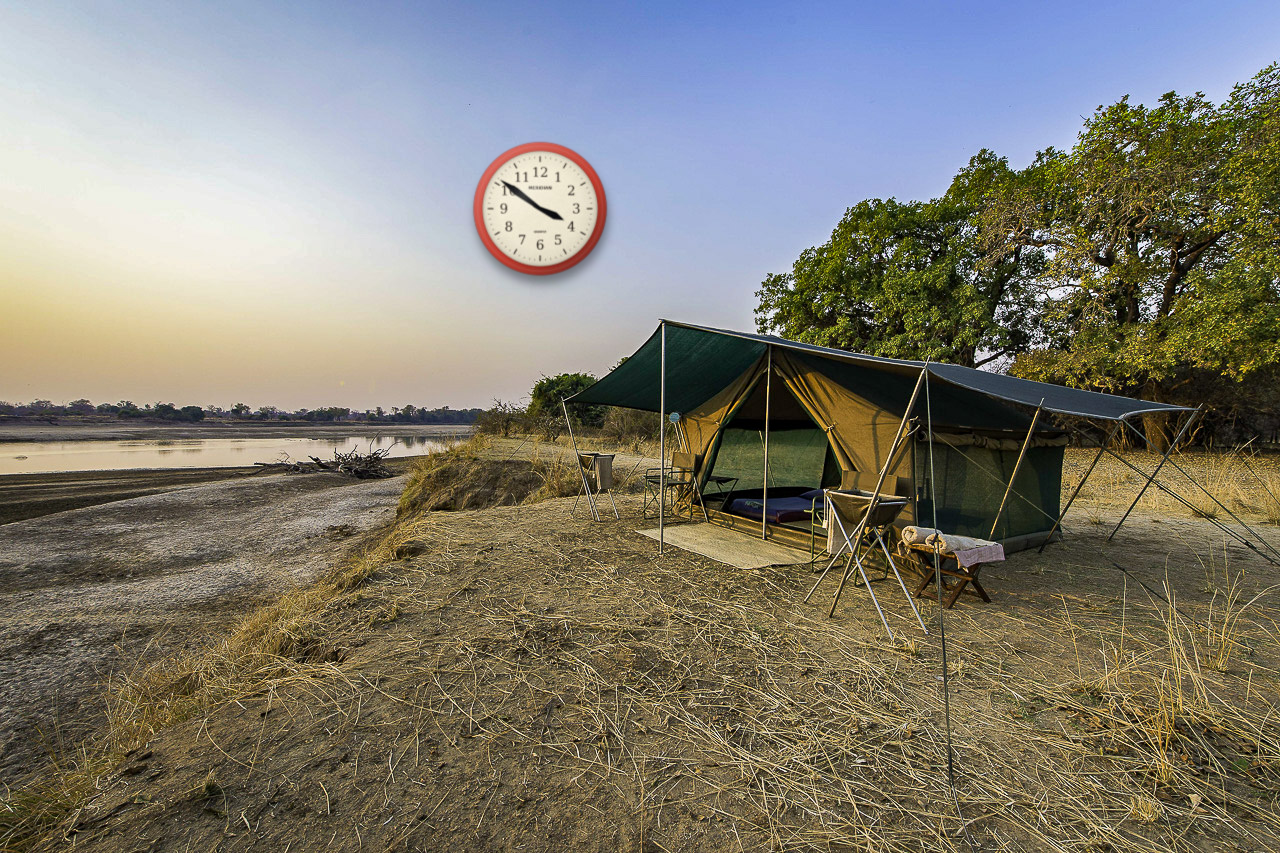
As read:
{"hour": 3, "minute": 51}
